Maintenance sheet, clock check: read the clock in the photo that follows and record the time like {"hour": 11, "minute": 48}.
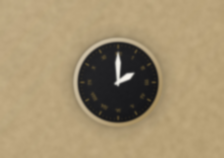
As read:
{"hour": 2, "minute": 0}
